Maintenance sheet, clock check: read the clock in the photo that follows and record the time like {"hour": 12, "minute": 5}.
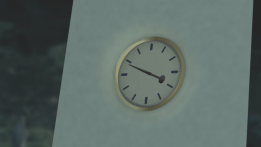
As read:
{"hour": 3, "minute": 49}
